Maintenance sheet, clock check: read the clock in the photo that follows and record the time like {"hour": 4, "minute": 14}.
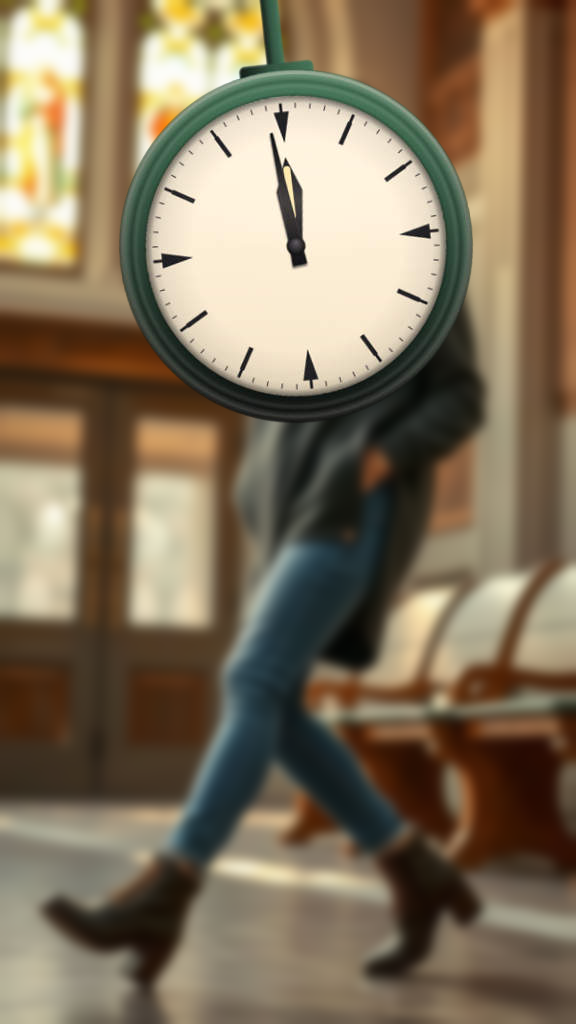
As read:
{"hour": 11, "minute": 59}
